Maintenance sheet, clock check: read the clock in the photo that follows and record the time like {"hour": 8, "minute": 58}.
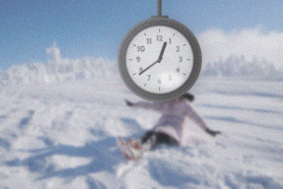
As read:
{"hour": 12, "minute": 39}
